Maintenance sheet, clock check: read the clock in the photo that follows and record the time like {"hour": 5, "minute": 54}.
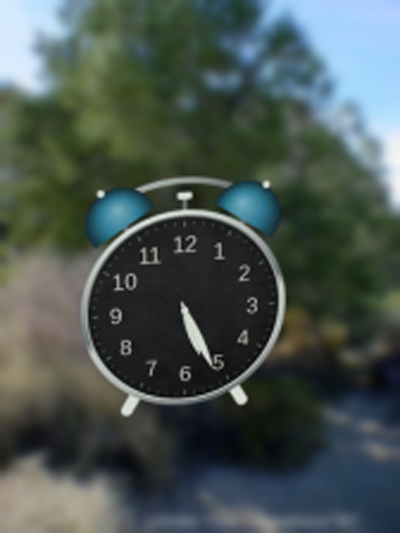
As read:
{"hour": 5, "minute": 26}
